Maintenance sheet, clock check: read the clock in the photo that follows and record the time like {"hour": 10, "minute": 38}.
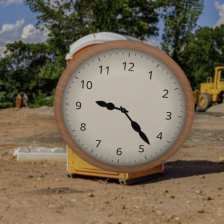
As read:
{"hour": 9, "minute": 23}
